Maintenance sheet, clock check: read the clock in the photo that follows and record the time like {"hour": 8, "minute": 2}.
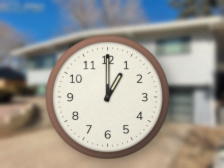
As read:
{"hour": 1, "minute": 0}
